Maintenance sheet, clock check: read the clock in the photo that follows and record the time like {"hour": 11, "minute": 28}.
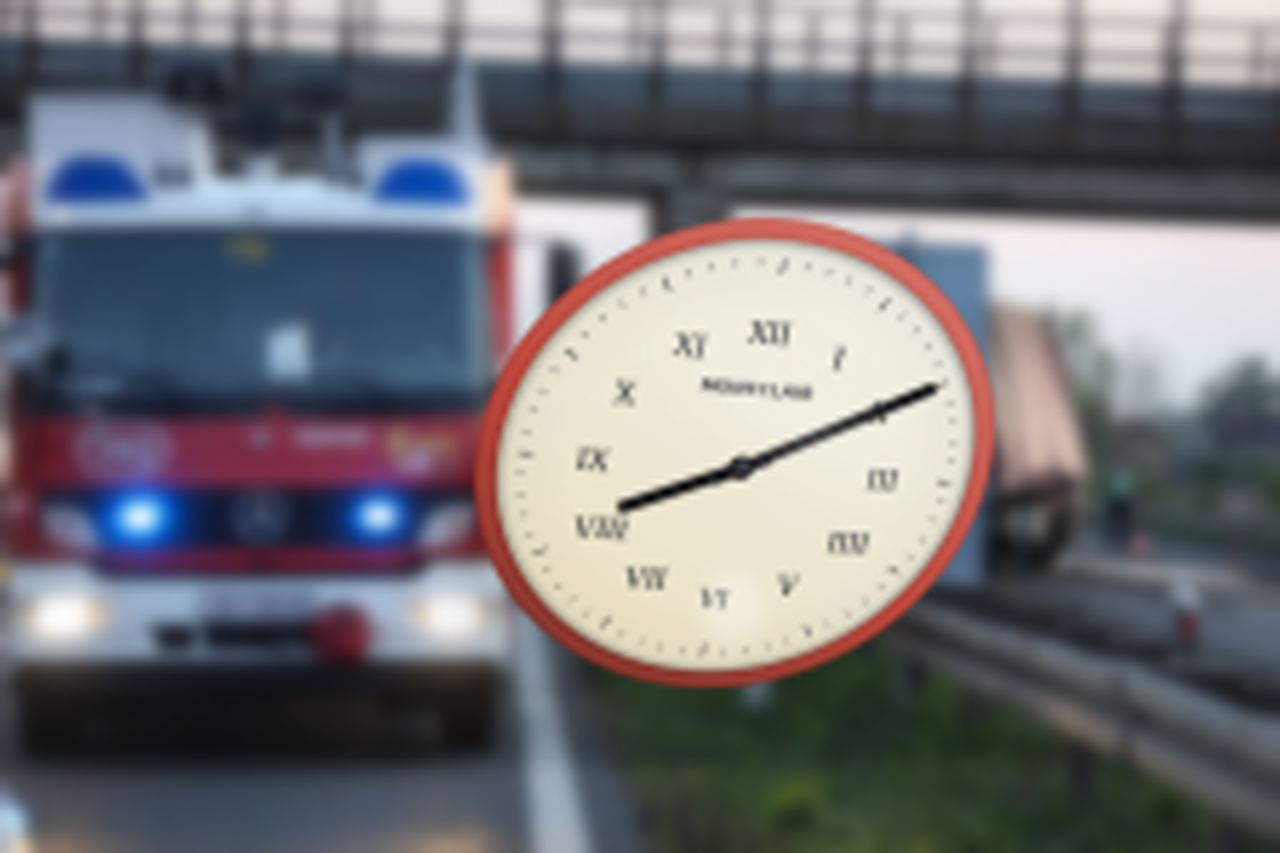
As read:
{"hour": 8, "minute": 10}
